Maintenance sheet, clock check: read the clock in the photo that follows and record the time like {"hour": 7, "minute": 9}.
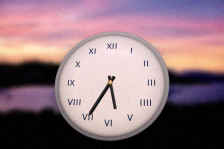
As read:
{"hour": 5, "minute": 35}
